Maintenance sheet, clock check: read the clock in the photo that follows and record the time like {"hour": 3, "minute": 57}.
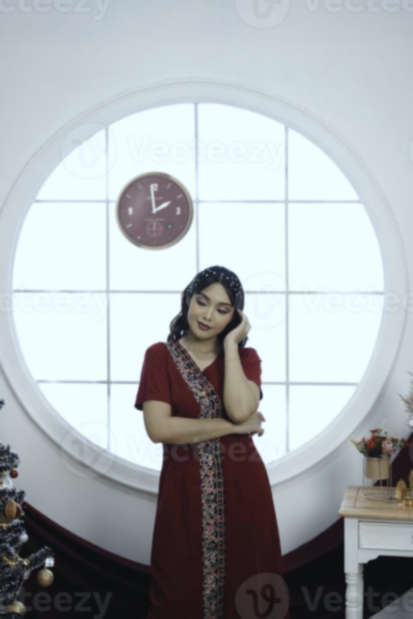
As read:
{"hour": 1, "minute": 59}
